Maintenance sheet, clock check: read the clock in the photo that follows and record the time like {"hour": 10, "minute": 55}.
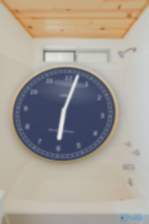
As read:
{"hour": 6, "minute": 2}
